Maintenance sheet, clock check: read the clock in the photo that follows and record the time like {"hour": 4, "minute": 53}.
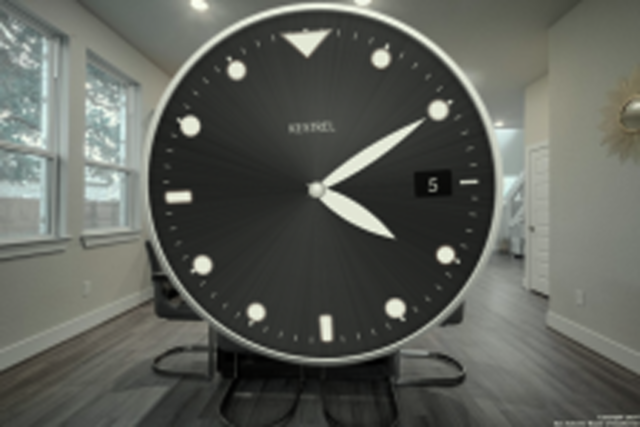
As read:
{"hour": 4, "minute": 10}
